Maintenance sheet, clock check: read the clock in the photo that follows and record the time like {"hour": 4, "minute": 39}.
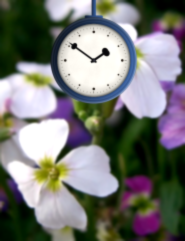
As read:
{"hour": 1, "minute": 51}
